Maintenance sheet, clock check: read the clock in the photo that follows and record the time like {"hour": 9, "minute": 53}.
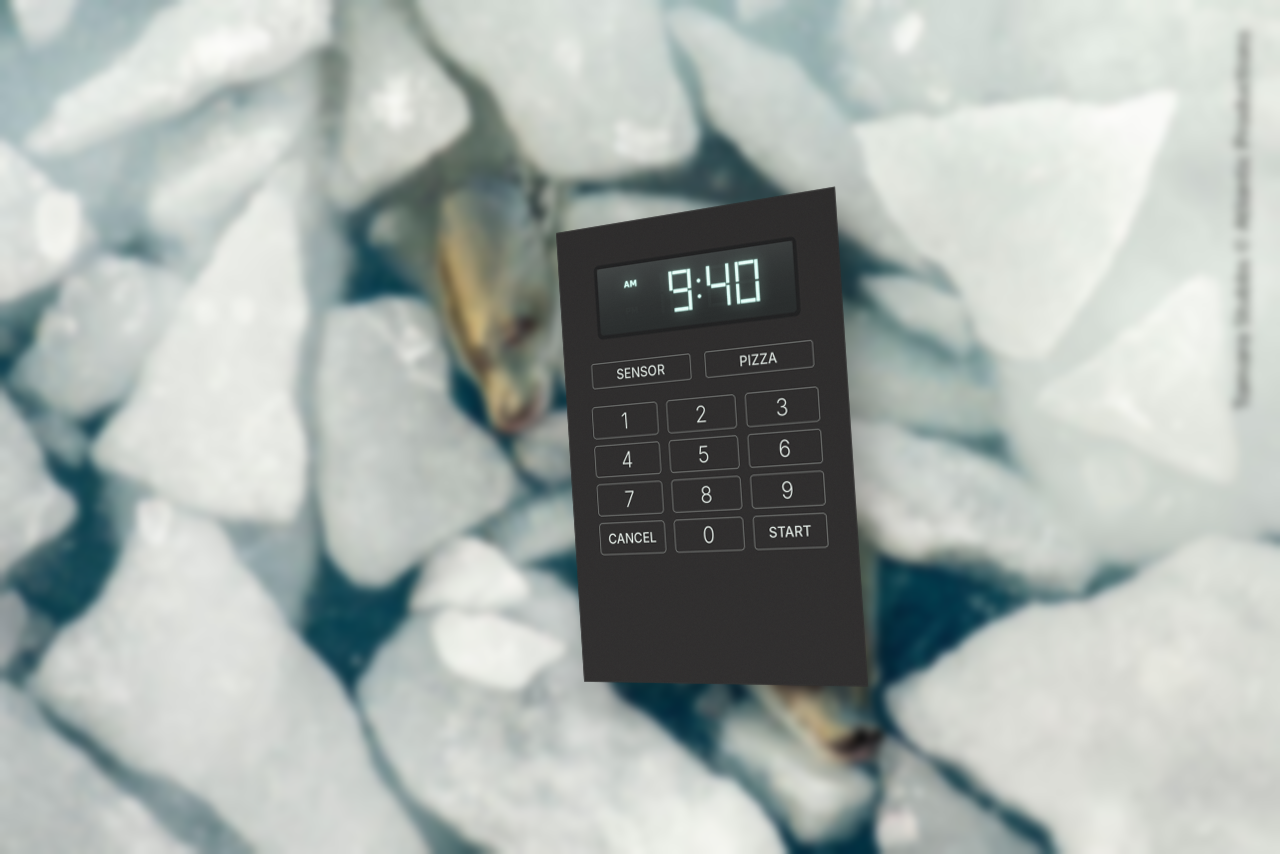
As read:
{"hour": 9, "minute": 40}
